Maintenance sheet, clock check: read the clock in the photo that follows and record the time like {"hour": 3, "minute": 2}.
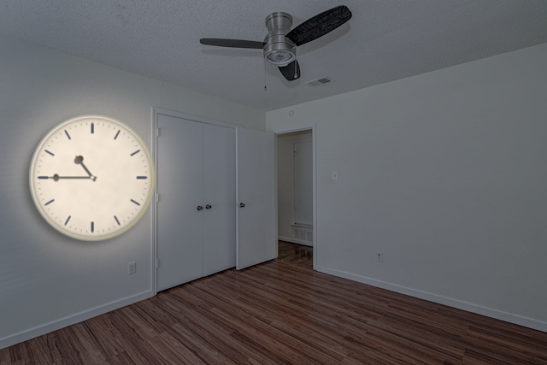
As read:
{"hour": 10, "minute": 45}
